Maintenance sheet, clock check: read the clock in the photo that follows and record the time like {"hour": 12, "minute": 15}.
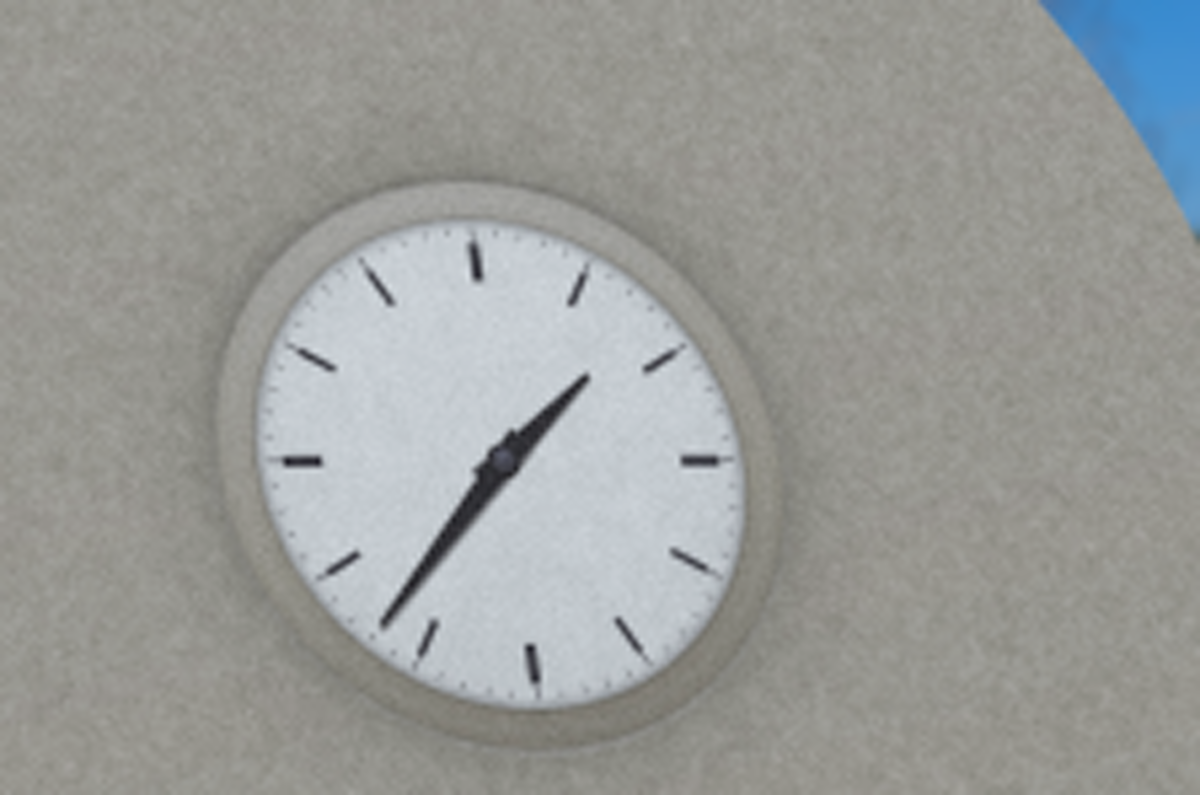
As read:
{"hour": 1, "minute": 37}
